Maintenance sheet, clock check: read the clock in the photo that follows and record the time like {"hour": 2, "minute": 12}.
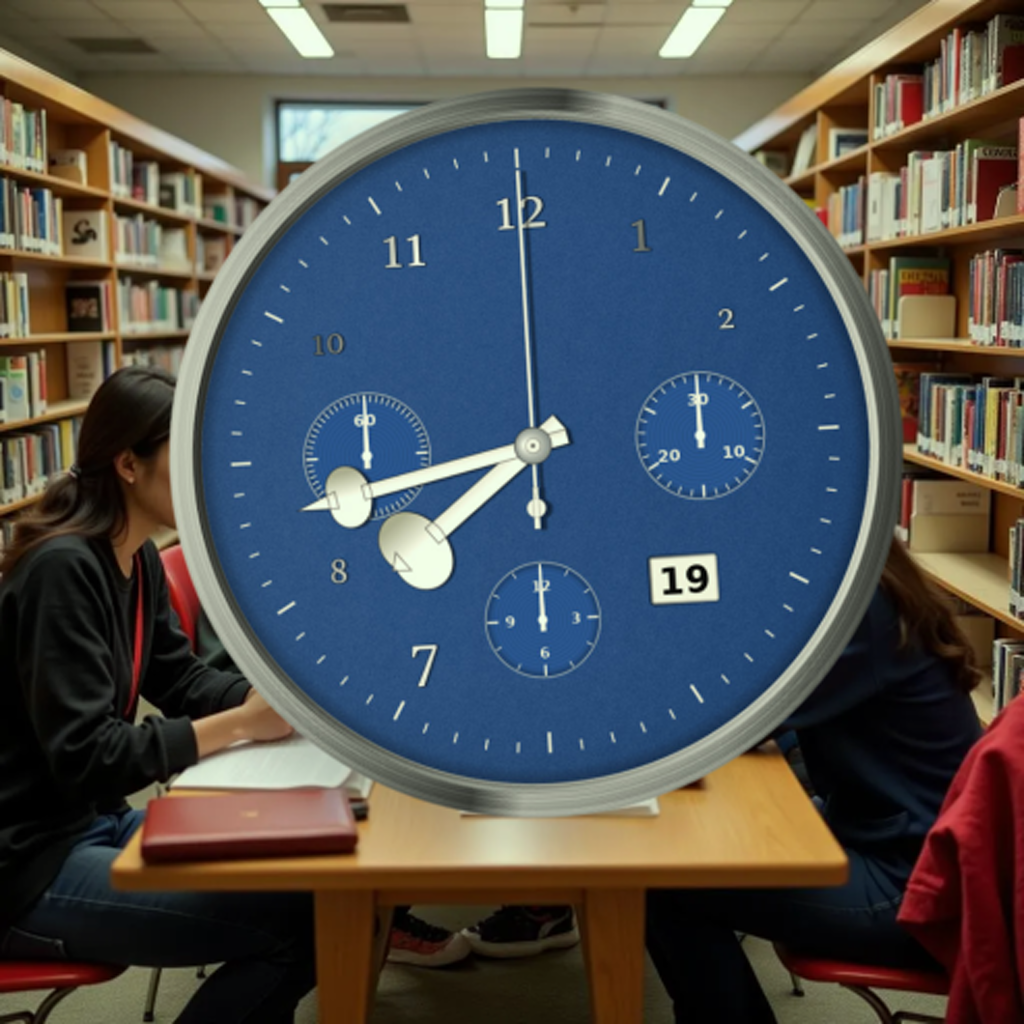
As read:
{"hour": 7, "minute": 43}
